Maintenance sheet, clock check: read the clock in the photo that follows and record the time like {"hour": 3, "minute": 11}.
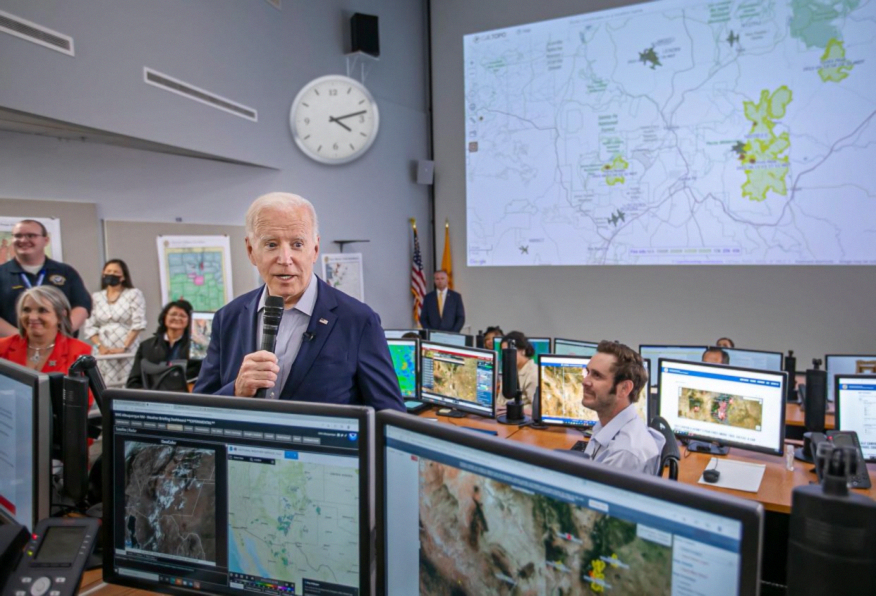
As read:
{"hour": 4, "minute": 13}
